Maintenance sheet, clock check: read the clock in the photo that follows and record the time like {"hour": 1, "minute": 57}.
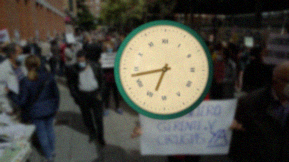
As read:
{"hour": 6, "minute": 43}
